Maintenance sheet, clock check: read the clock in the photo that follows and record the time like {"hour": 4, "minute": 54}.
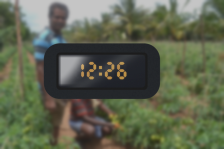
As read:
{"hour": 12, "minute": 26}
